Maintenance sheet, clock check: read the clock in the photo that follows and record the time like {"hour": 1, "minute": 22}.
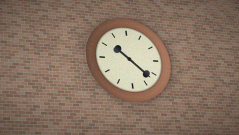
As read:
{"hour": 10, "minute": 22}
